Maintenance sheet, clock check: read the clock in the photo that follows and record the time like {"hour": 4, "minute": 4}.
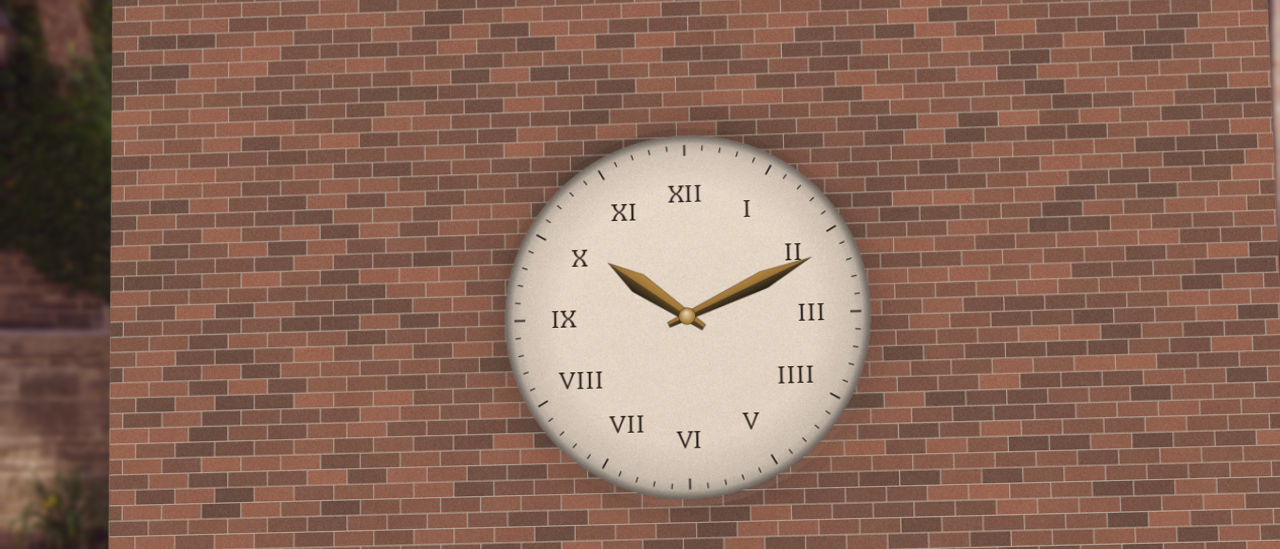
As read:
{"hour": 10, "minute": 11}
